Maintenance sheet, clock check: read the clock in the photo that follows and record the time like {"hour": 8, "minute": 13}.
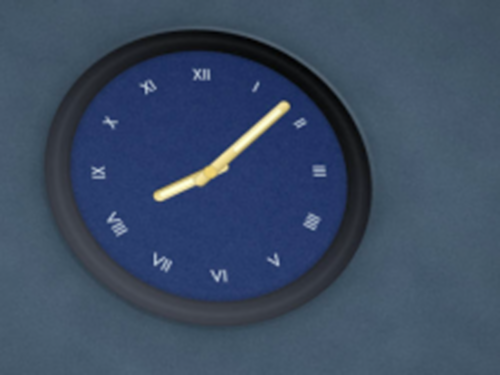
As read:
{"hour": 8, "minute": 8}
